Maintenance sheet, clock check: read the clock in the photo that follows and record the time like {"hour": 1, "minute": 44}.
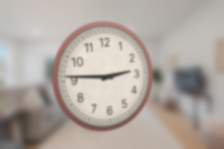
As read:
{"hour": 2, "minute": 46}
